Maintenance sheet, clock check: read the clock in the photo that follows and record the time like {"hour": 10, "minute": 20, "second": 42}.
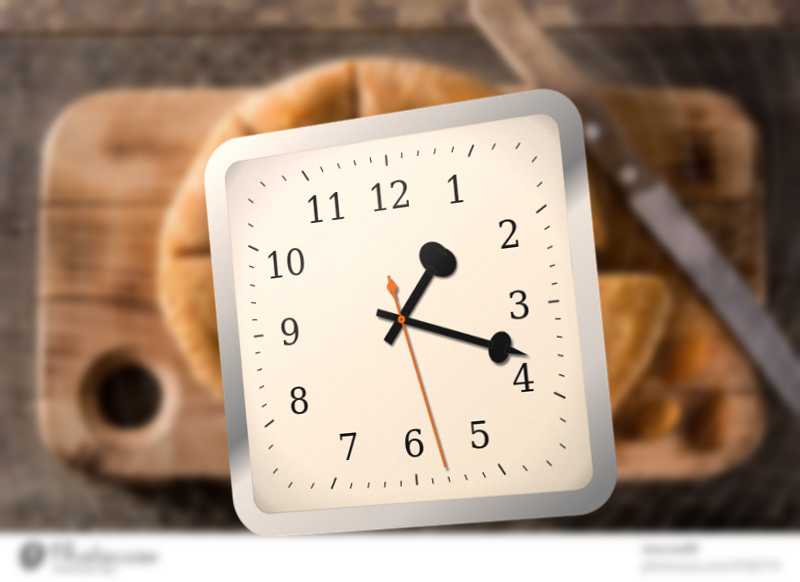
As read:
{"hour": 1, "minute": 18, "second": 28}
